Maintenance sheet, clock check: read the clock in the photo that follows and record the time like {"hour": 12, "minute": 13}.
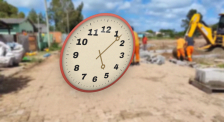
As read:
{"hour": 5, "minute": 7}
